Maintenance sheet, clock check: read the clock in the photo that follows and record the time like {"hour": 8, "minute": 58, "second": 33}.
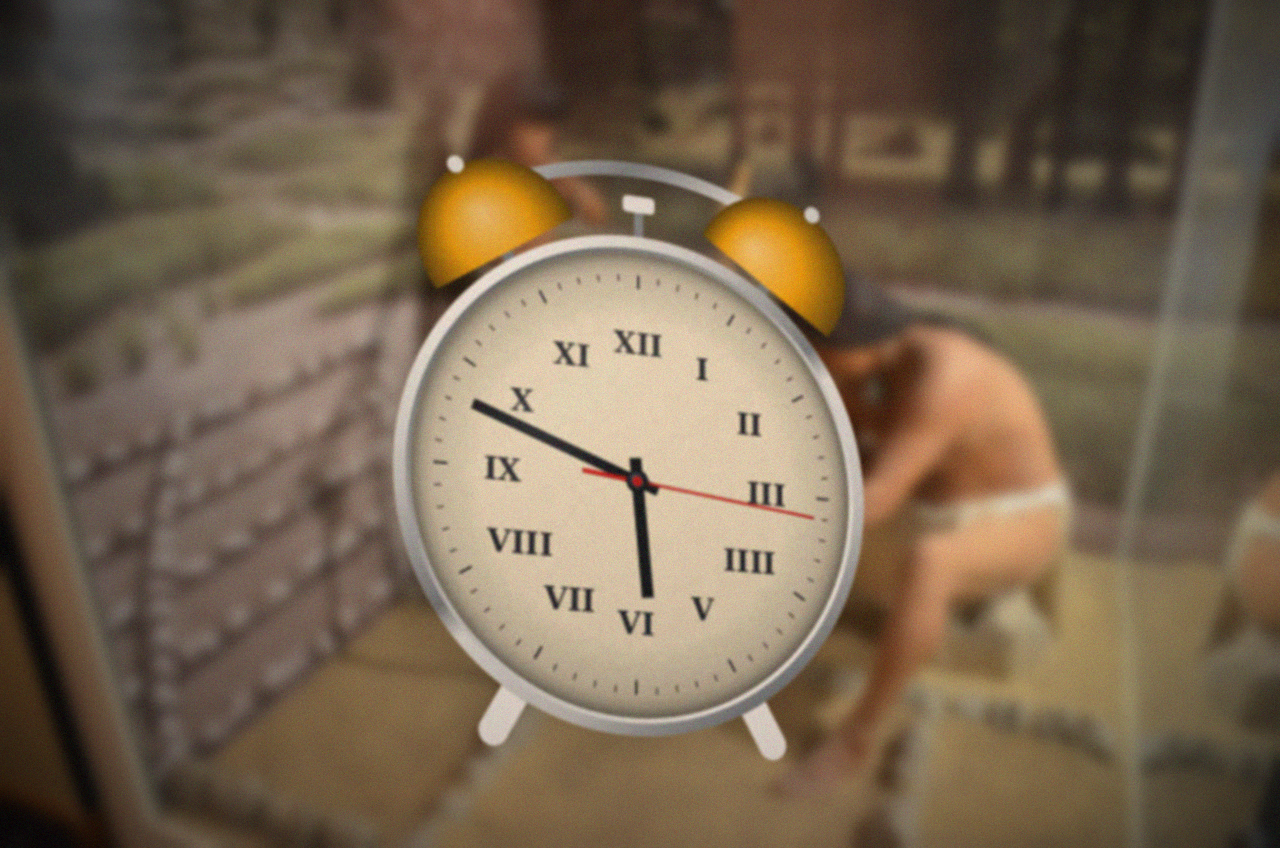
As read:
{"hour": 5, "minute": 48, "second": 16}
